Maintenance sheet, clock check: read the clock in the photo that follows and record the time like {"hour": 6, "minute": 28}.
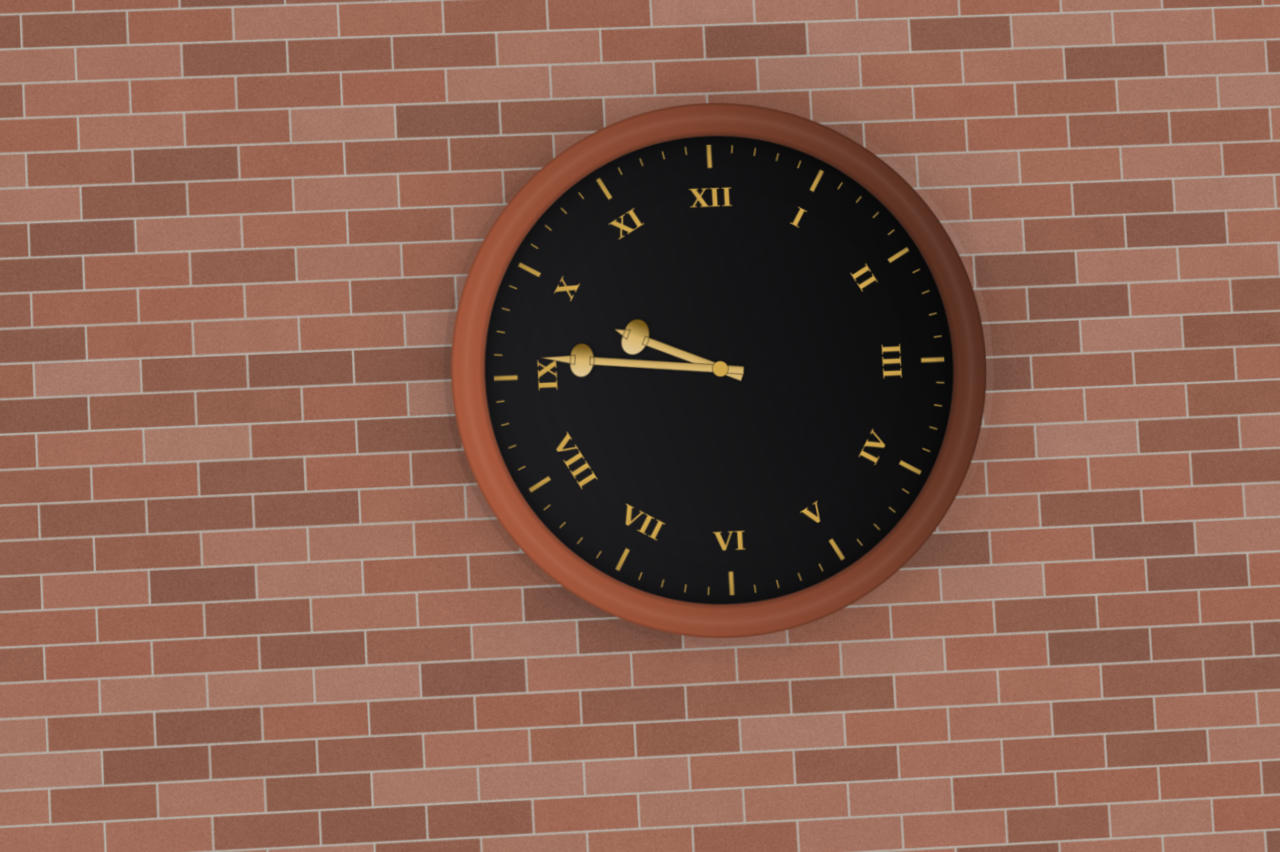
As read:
{"hour": 9, "minute": 46}
